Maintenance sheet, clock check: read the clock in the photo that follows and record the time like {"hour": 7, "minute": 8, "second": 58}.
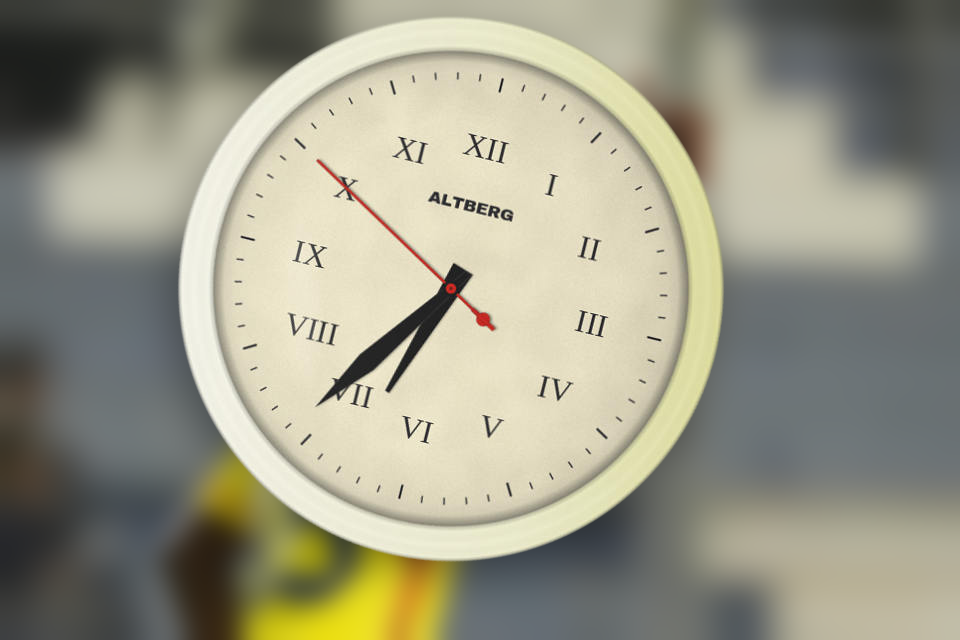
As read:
{"hour": 6, "minute": 35, "second": 50}
